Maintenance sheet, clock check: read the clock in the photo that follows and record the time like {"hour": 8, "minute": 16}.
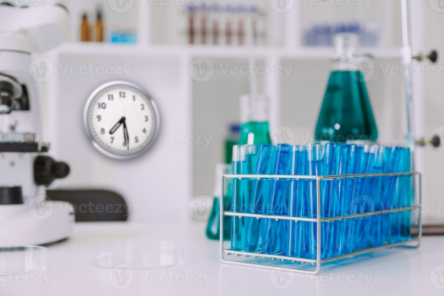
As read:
{"hour": 7, "minute": 29}
